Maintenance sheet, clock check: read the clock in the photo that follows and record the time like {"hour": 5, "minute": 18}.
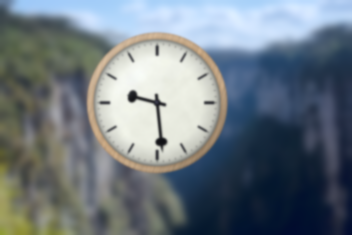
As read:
{"hour": 9, "minute": 29}
